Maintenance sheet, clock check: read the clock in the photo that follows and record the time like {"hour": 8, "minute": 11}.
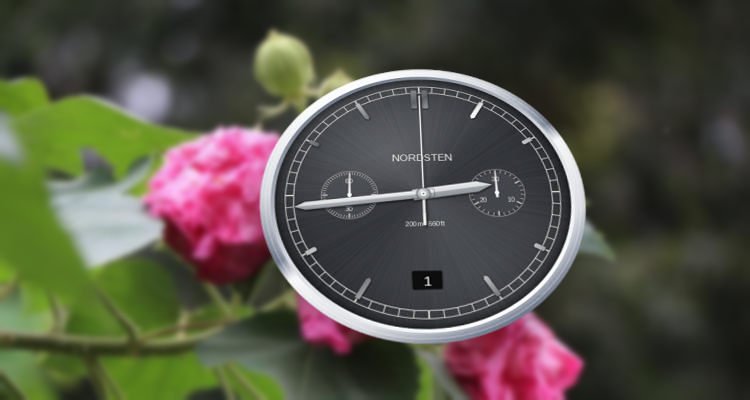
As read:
{"hour": 2, "minute": 44}
